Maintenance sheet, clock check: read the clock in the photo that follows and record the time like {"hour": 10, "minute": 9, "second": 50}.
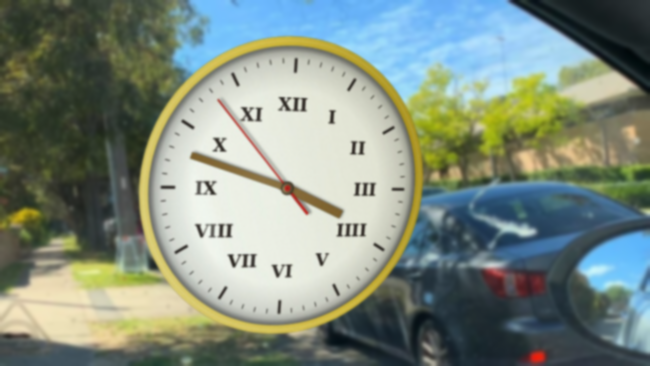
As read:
{"hour": 3, "minute": 47, "second": 53}
